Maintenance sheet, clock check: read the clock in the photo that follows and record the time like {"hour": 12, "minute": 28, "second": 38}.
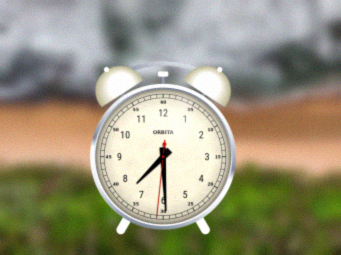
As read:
{"hour": 7, "minute": 29, "second": 31}
